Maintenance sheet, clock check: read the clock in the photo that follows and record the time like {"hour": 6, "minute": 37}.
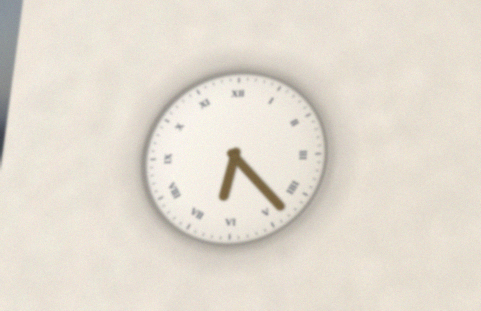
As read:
{"hour": 6, "minute": 23}
